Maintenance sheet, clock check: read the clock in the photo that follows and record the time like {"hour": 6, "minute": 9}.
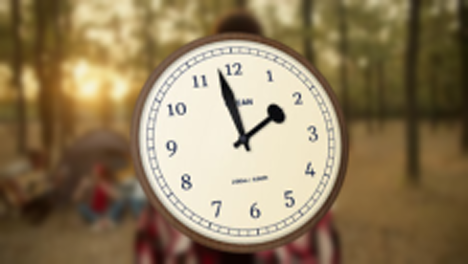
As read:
{"hour": 1, "minute": 58}
